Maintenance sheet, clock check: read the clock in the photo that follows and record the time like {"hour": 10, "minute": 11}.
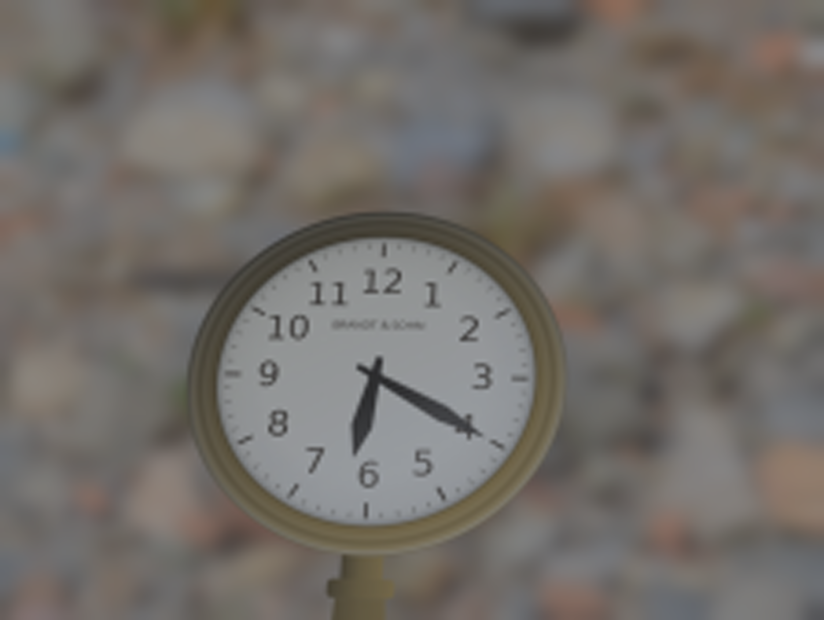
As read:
{"hour": 6, "minute": 20}
